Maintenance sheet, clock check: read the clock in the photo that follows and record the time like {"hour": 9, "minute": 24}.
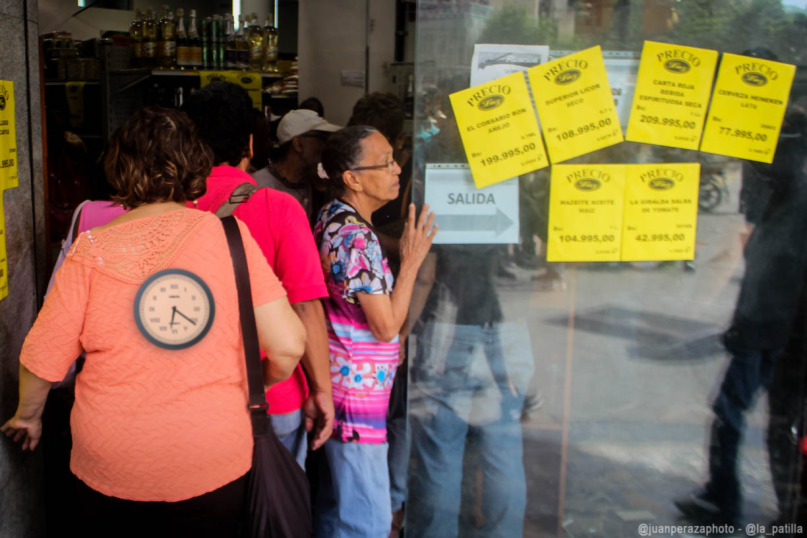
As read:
{"hour": 6, "minute": 21}
